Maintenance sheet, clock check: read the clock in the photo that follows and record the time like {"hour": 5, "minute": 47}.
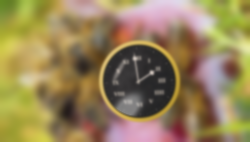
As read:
{"hour": 1, "minute": 59}
